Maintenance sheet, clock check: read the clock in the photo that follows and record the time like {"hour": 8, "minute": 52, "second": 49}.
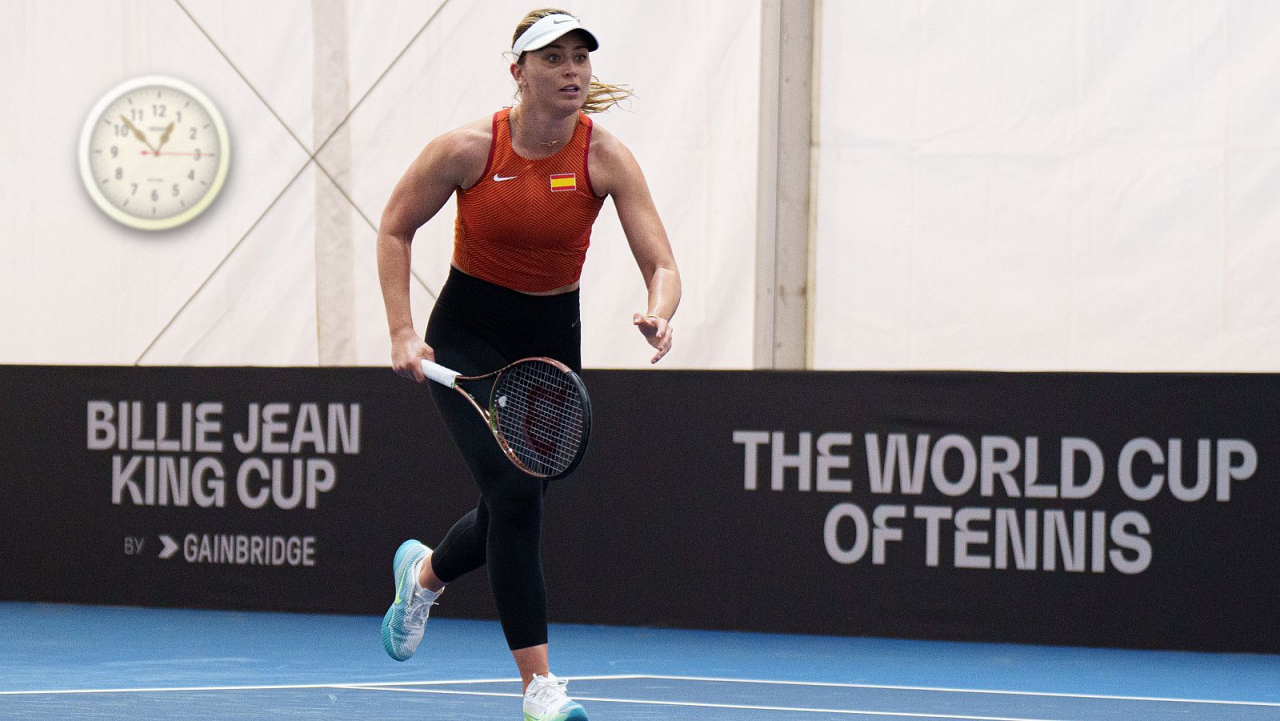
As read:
{"hour": 12, "minute": 52, "second": 15}
